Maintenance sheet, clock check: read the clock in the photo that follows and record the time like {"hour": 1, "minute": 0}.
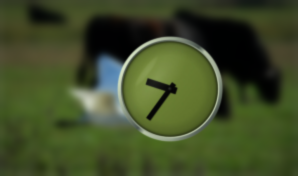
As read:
{"hour": 9, "minute": 36}
